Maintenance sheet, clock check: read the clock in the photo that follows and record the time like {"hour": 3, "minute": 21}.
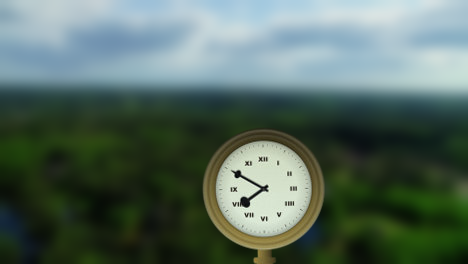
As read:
{"hour": 7, "minute": 50}
